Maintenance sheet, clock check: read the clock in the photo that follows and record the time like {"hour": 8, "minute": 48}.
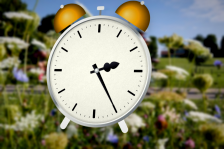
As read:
{"hour": 2, "minute": 25}
